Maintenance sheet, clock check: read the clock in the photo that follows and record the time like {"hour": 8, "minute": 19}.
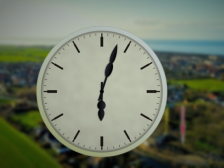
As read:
{"hour": 6, "minute": 3}
